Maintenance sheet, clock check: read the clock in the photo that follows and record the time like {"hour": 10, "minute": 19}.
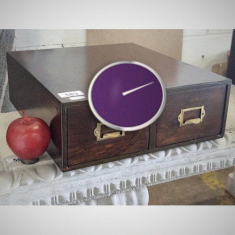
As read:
{"hour": 2, "minute": 11}
